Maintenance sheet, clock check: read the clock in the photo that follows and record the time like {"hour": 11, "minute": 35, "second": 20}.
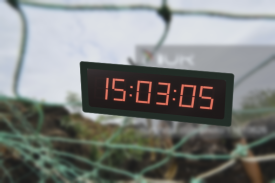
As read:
{"hour": 15, "minute": 3, "second": 5}
